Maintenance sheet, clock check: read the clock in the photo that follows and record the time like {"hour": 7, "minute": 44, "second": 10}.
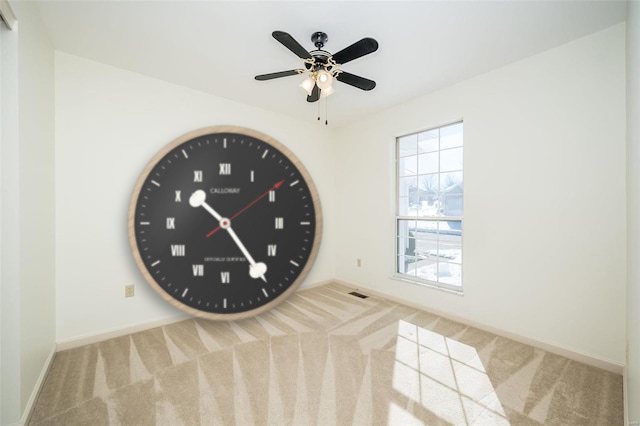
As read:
{"hour": 10, "minute": 24, "second": 9}
